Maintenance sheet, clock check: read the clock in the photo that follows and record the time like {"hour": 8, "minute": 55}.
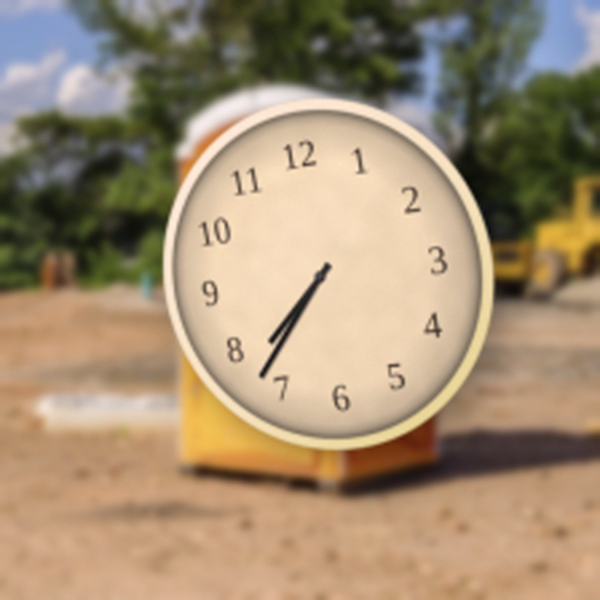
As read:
{"hour": 7, "minute": 37}
